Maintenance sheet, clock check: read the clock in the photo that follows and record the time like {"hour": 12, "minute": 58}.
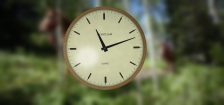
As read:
{"hour": 11, "minute": 12}
